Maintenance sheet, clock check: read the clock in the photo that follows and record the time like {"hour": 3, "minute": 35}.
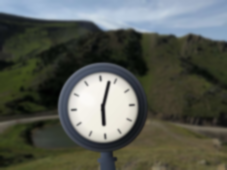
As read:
{"hour": 6, "minute": 3}
